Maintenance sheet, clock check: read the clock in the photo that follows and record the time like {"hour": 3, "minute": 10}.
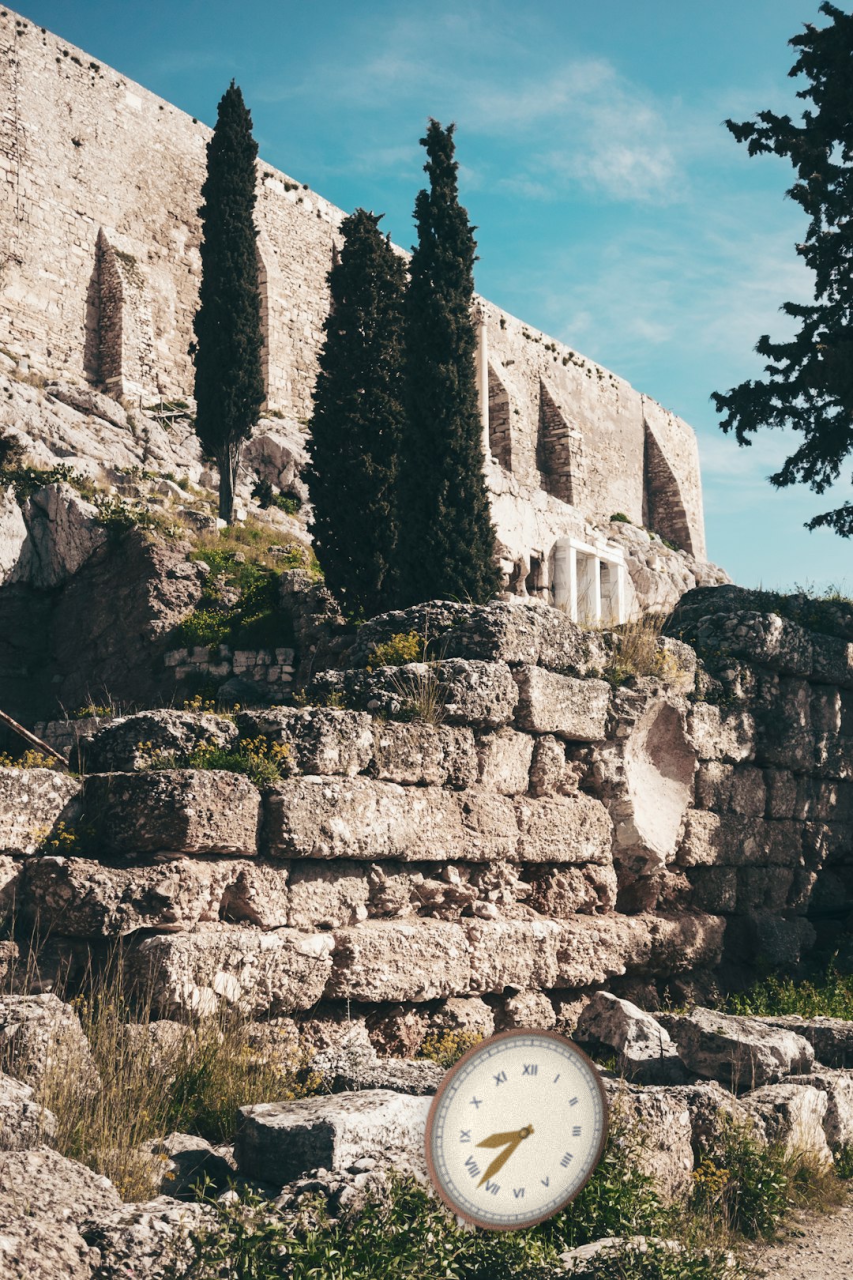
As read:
{"hour": 8, "minute": 37}
